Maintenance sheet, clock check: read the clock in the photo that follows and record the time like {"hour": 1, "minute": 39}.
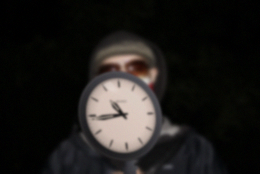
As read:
{"hour": 10, "minute": 44}
